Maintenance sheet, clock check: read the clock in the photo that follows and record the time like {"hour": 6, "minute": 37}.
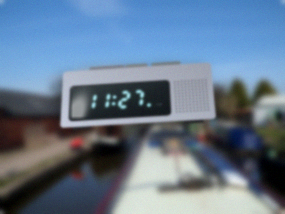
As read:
{"hour": 11, "minute": 27}
